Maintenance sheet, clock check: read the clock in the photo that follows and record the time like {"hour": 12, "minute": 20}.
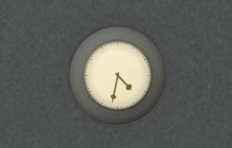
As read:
{"hour": 4, "minute": 32}
